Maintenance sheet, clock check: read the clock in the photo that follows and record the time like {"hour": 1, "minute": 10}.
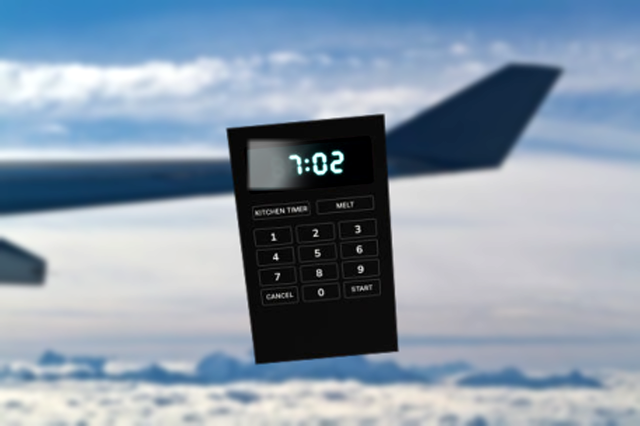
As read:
{"hour": 7, "minute": 2}
